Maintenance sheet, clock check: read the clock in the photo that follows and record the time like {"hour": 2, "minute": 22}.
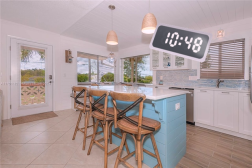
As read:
{"hour": 10, "minute": 48}
